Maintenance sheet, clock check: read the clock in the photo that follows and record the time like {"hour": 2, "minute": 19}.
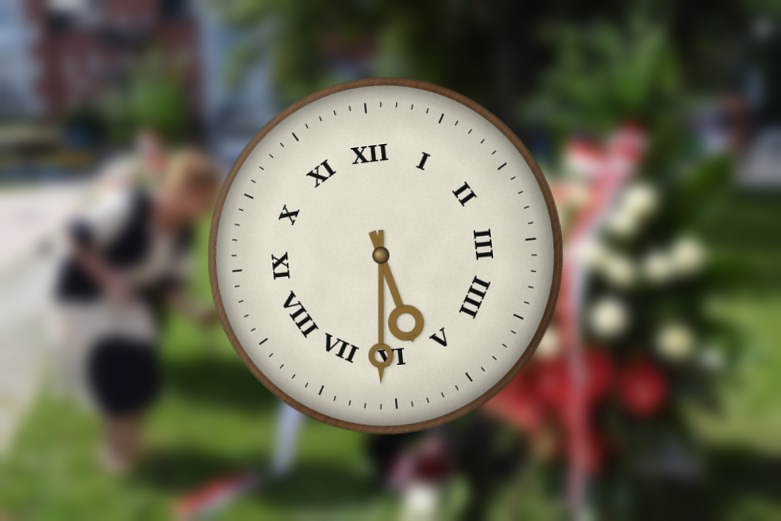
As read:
{"hour": 5, "minute": 31}
